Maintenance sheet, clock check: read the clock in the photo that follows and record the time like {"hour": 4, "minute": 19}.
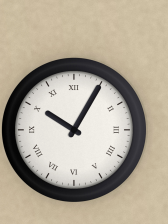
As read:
{"hour": 10, "minute": 5}
